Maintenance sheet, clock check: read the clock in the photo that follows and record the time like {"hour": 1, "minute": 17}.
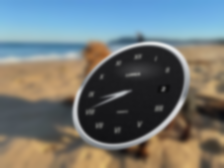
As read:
{"hour": 8, "minute": 41}
